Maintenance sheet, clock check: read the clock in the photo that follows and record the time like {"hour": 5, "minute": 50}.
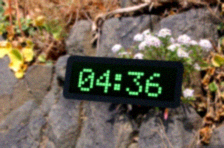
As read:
{"hour": 4, "minute": 36}
